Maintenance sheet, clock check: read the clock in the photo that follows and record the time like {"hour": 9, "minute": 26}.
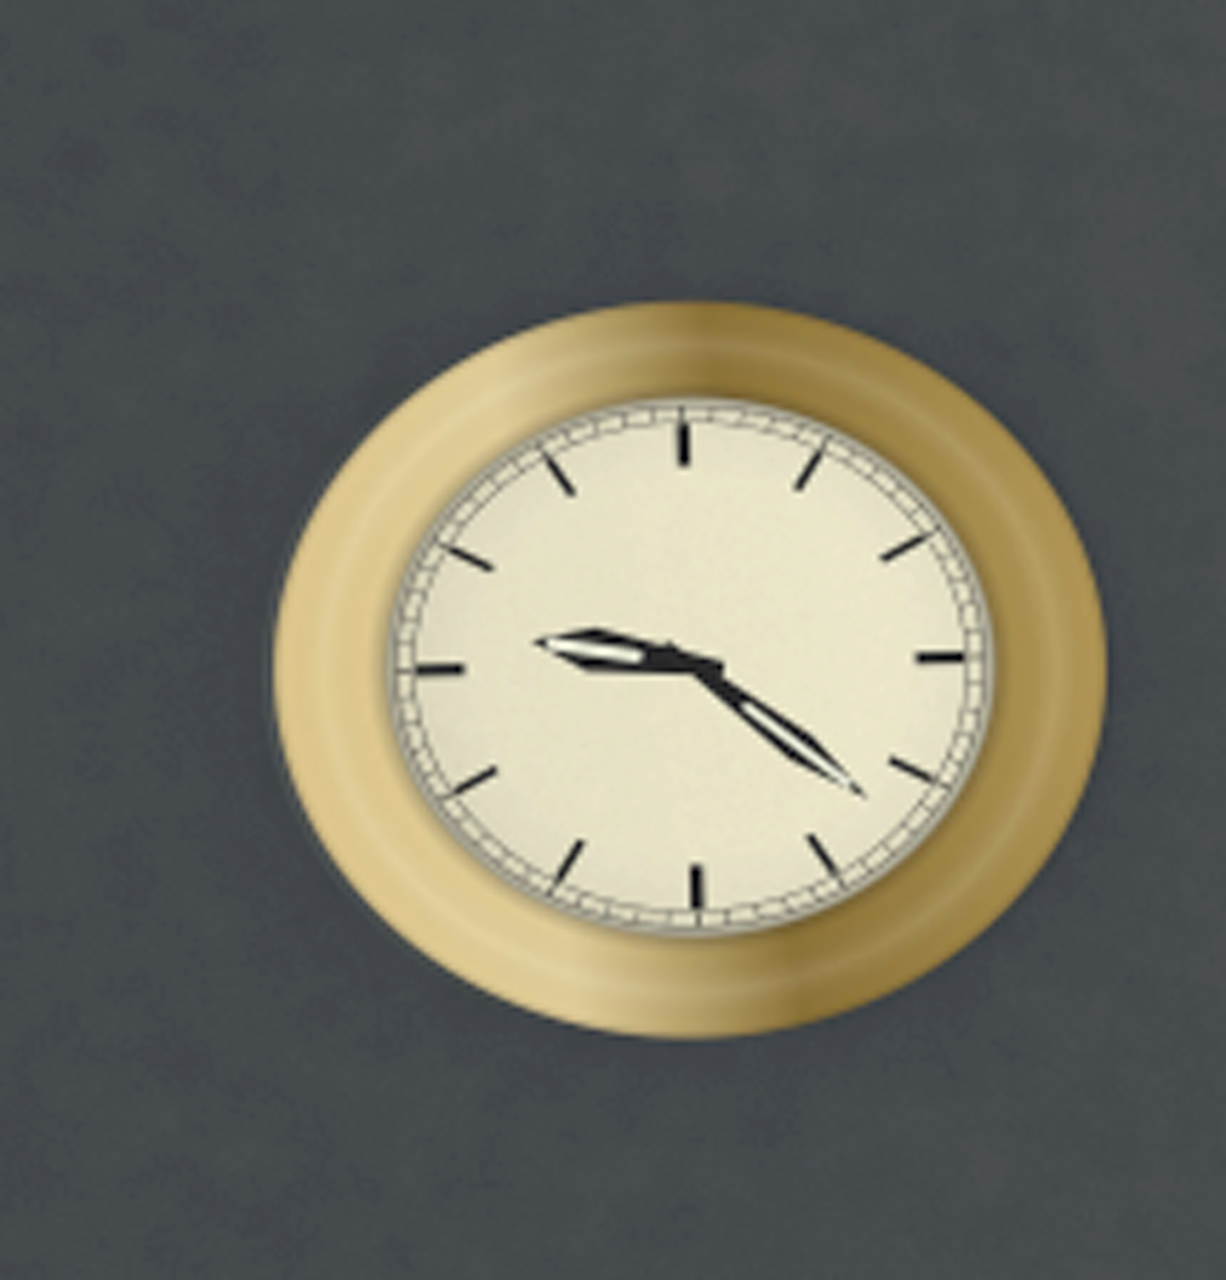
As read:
{"hour": 9, "minute": 22}
